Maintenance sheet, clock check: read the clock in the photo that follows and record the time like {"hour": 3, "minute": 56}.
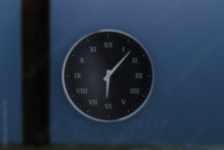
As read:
{"hour": 6, "minute": 7}
